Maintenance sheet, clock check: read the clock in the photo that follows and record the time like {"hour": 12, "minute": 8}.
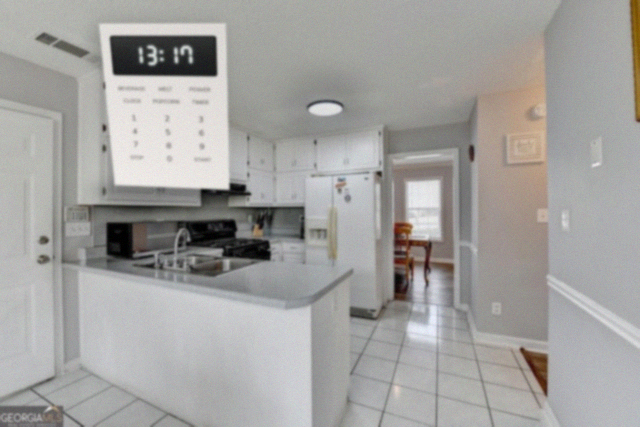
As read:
{"hour": 13, "minute": 17}
